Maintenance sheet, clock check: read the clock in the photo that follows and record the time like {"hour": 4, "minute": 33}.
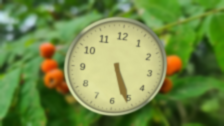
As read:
{"hour": 5, "minute": 26}
